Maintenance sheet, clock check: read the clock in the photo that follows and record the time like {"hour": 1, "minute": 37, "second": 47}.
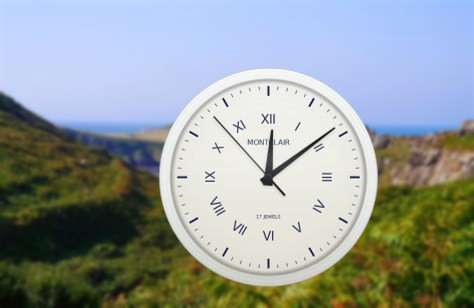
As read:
{"hour": 12, "minute": 8, "second": 53}
